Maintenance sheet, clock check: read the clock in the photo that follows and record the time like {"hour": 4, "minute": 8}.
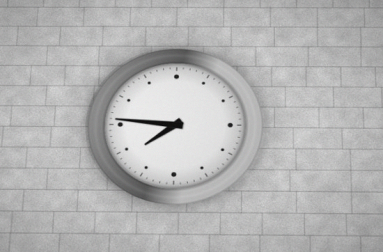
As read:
{"hour": 7, "minute": 46}
